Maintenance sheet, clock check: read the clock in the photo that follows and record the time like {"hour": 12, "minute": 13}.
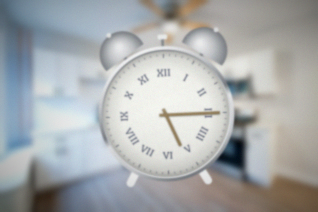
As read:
{"hour": 5, "minute": 15}
